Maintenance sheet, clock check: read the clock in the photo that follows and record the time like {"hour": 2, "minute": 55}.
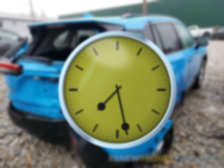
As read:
{"hour": 7, "minute": 28}
